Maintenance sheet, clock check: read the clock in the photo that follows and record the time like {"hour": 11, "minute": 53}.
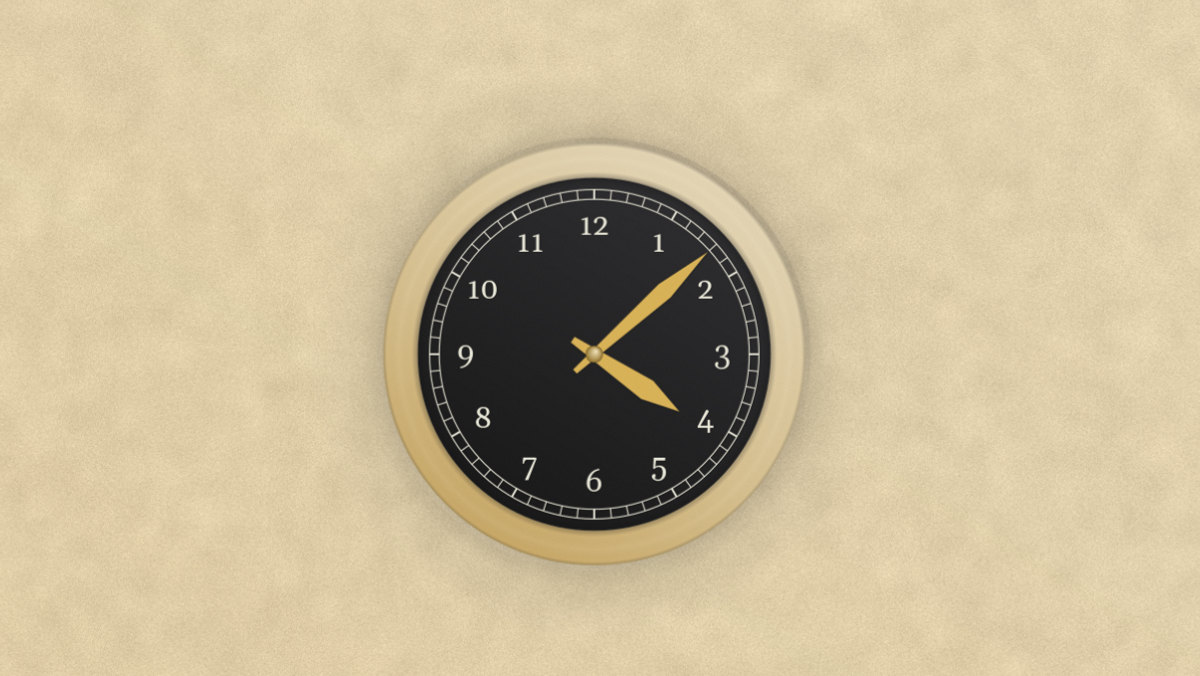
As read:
{"hour": 4, "minute": 8}
